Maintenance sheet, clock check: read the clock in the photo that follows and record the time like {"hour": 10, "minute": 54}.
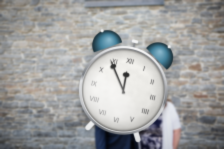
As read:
{"hour": 11, "minute": 54}
